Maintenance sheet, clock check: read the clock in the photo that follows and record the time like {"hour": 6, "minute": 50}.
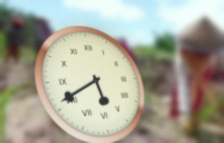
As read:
{"hour": 5, "minute": 41}
